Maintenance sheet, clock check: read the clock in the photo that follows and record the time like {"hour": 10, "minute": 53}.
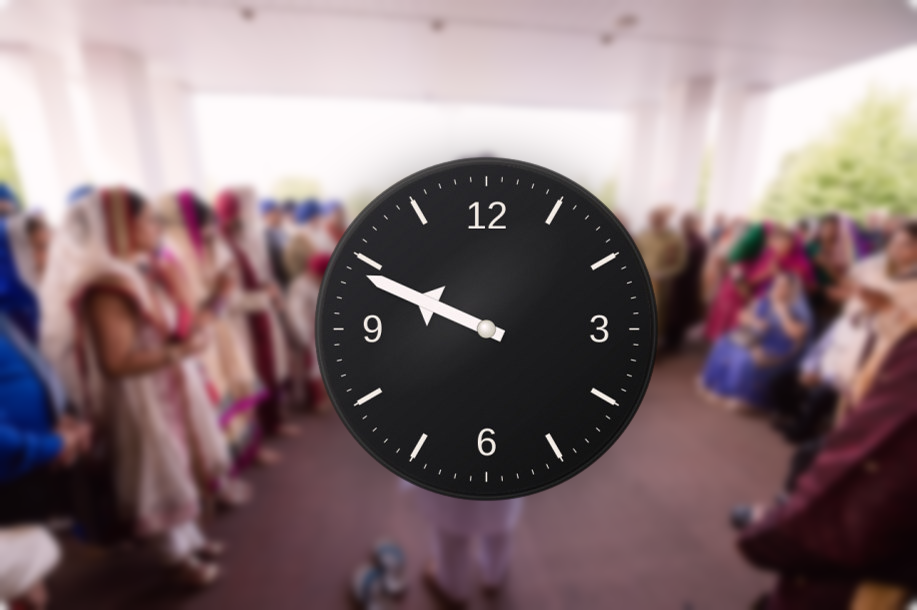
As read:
{"hour": 9, "minute": 49}
